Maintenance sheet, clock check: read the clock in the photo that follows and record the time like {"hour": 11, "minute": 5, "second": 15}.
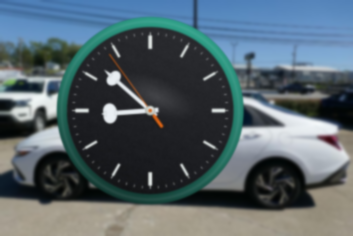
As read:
{"hour": 8, "minute": 51, "second": 54}
